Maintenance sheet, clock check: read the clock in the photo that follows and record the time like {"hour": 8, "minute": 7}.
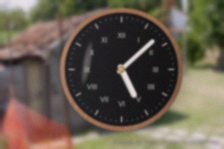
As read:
{"hour": 5, "minute": 8}
